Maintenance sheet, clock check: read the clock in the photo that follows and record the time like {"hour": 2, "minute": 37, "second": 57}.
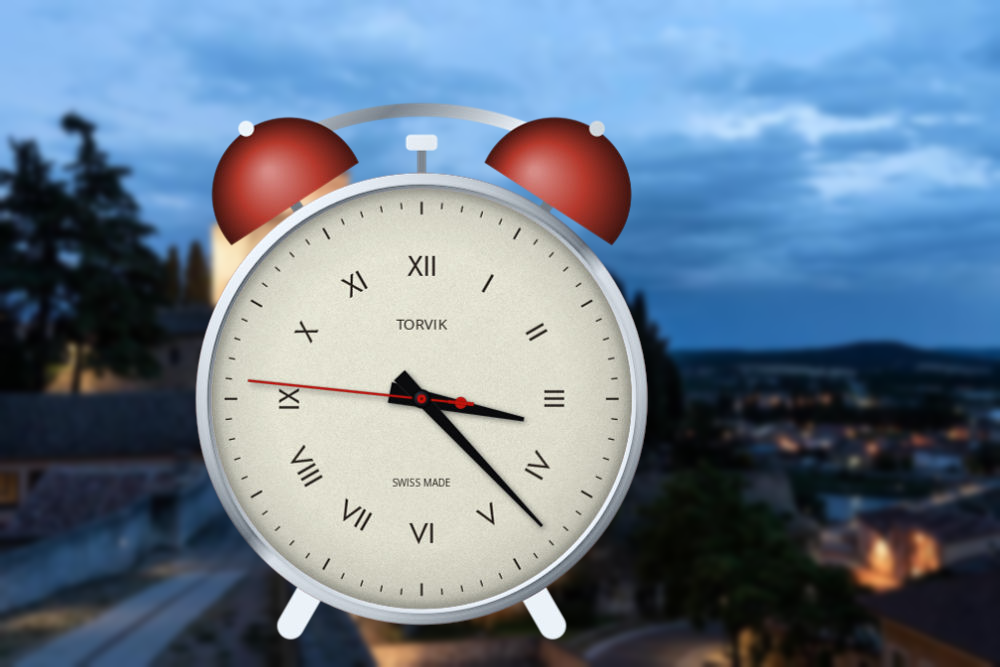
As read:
{"hour": 3, "minute": 22, "second": 46}
